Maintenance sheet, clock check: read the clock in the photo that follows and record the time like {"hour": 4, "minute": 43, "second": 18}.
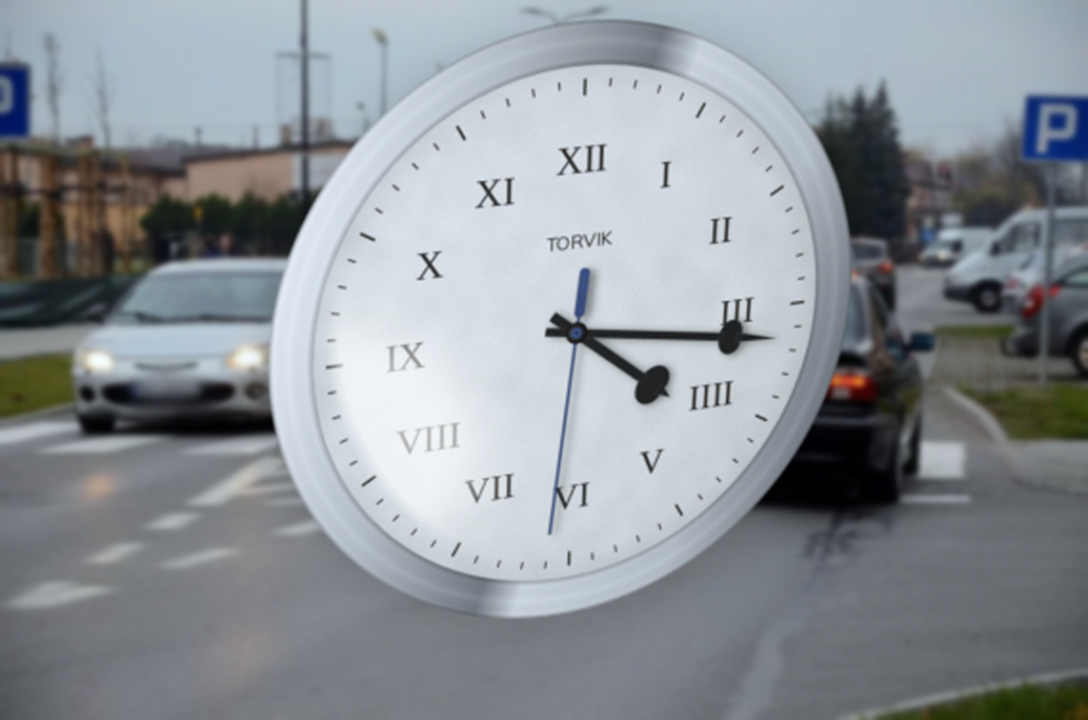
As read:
{"hour": 4, "minute": 16, "second": 31}
